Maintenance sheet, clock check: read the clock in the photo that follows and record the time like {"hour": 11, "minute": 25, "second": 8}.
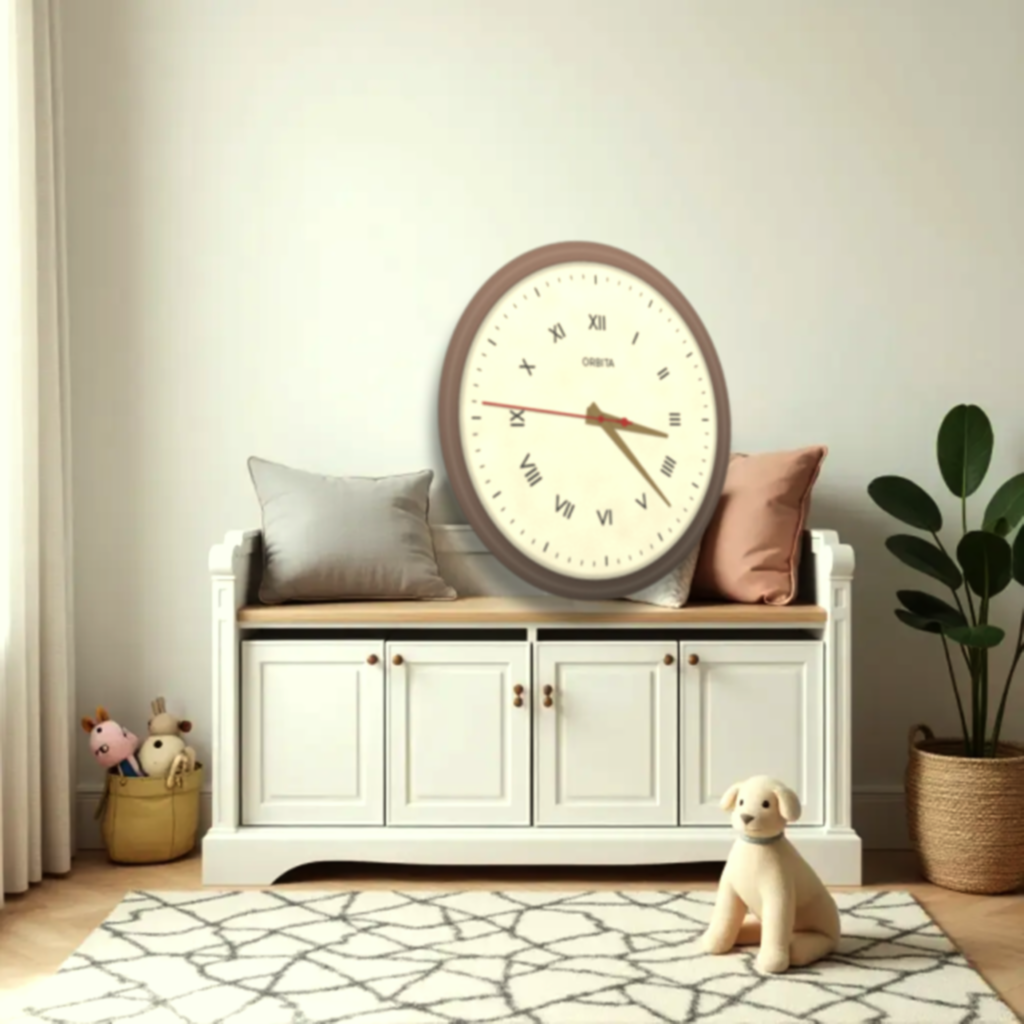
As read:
{"hour": 3, "minute": 22, "second": 46}
